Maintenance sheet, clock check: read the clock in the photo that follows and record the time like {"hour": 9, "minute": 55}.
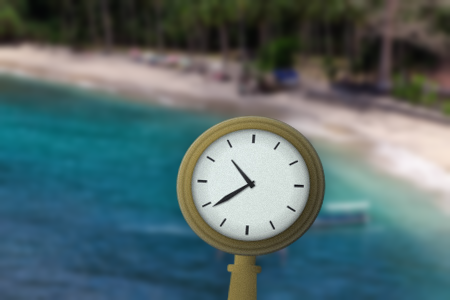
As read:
{"hour": 10, "minute": 39}
